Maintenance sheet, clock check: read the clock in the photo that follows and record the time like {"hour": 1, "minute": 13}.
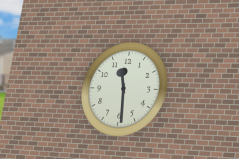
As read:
{"hour": 11, "minute": 29}
